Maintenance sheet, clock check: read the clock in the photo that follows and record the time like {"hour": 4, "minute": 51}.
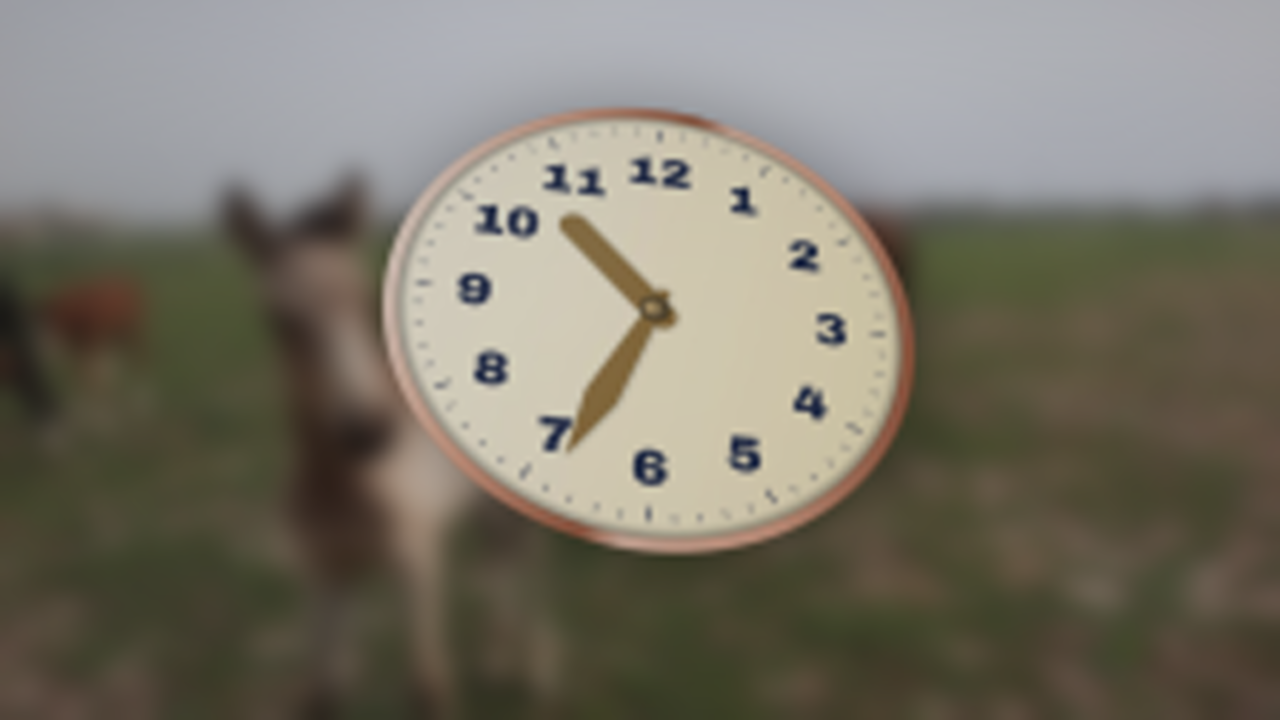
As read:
{"hour": 10, "minute": 34}
